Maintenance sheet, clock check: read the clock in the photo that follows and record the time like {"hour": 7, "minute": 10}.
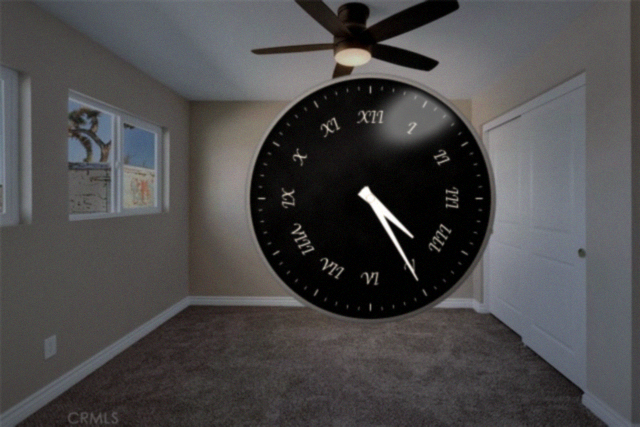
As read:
{"hour": 4, "minute": 25}
